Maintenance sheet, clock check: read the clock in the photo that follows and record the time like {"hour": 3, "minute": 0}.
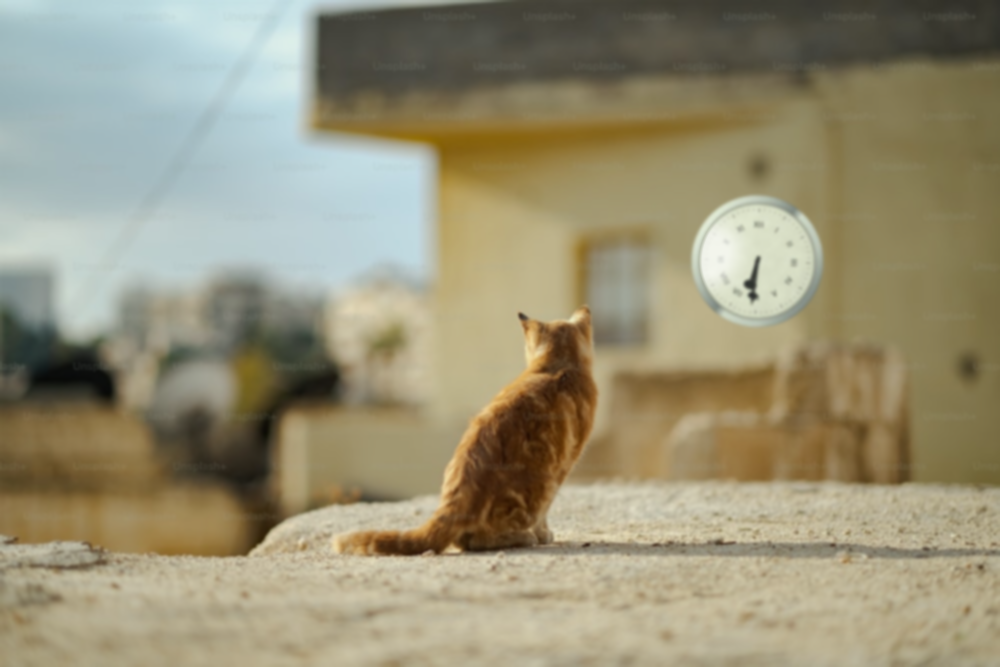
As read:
{"hour": 6, "minute": 31}
